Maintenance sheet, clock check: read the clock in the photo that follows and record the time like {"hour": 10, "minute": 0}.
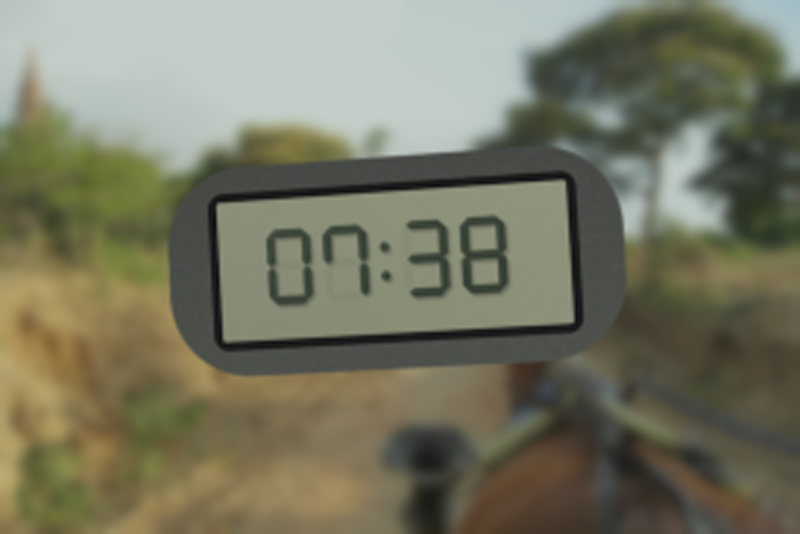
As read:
{"hour": 7, "minute": 38}
